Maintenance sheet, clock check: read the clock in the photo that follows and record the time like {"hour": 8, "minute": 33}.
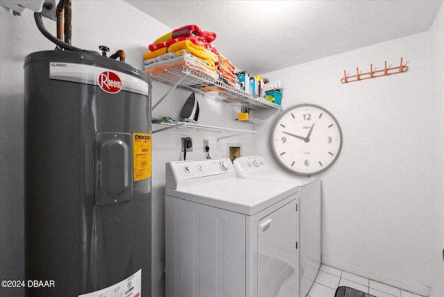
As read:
{"hour": 12, "minute": 48}
